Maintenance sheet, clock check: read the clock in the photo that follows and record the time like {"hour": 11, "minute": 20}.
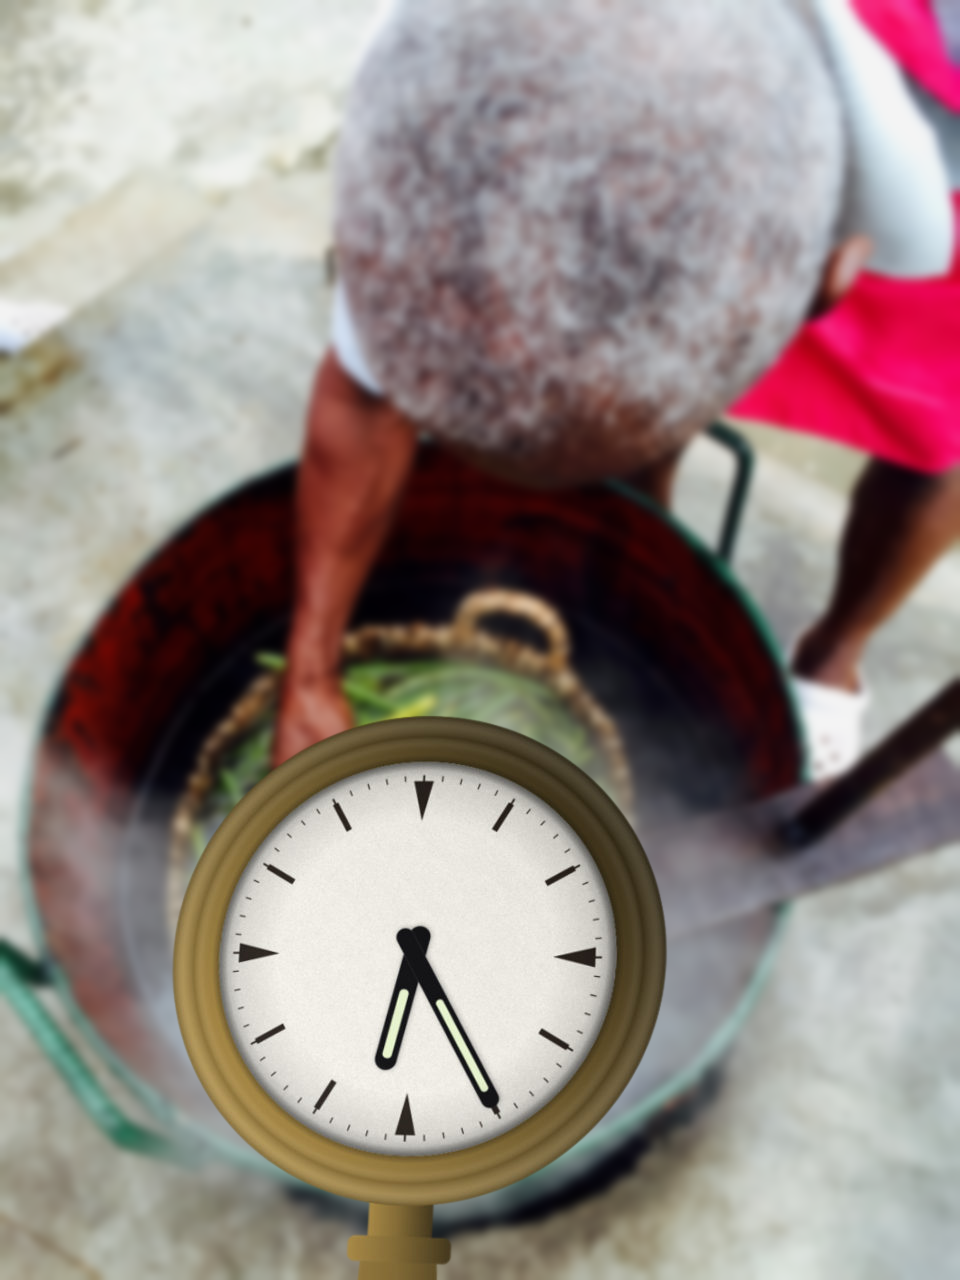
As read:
{"hour": 6, "minute": 25}
